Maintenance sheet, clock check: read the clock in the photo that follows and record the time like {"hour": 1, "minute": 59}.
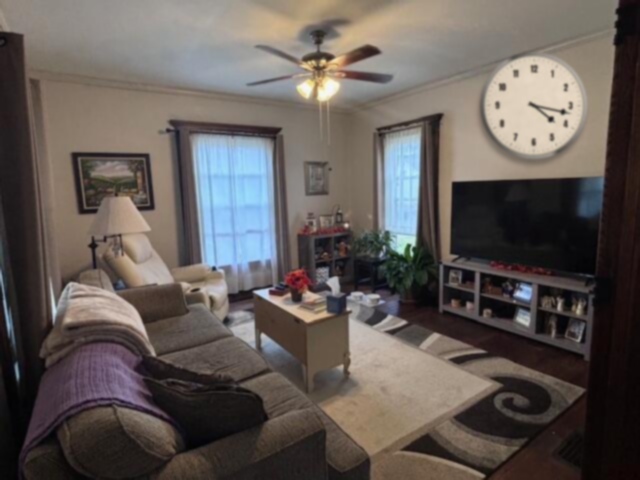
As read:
{"hour": 4, "minute": 17}
